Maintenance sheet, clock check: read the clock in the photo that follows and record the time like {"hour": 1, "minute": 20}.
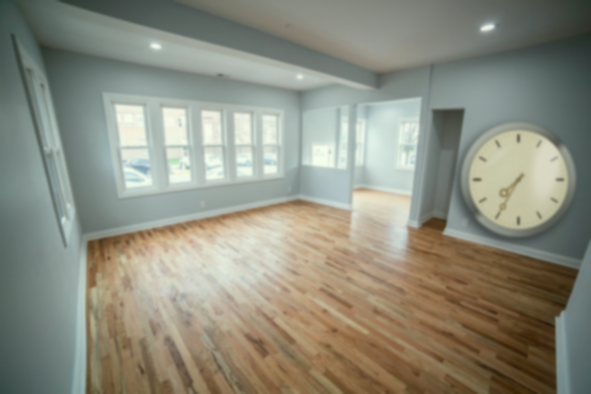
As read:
{"hour": 7, "minute": 35}
